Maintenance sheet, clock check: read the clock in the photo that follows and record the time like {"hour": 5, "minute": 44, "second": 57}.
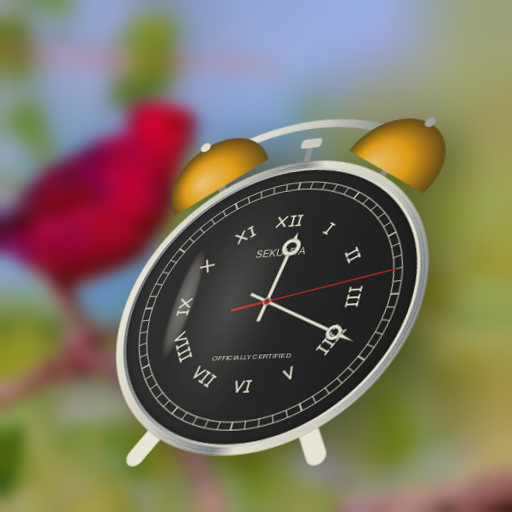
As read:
{"hour": 12, "minute": 19, "second": 13}
